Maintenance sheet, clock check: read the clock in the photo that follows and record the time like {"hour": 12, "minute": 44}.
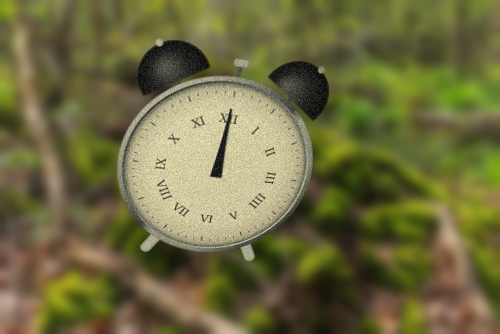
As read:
{"hour": 12, "minute": 0}
